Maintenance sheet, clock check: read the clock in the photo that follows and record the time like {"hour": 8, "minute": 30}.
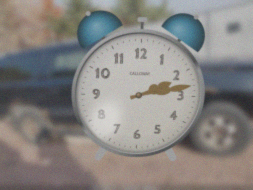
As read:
{"hour": 2, "minute": 13}
